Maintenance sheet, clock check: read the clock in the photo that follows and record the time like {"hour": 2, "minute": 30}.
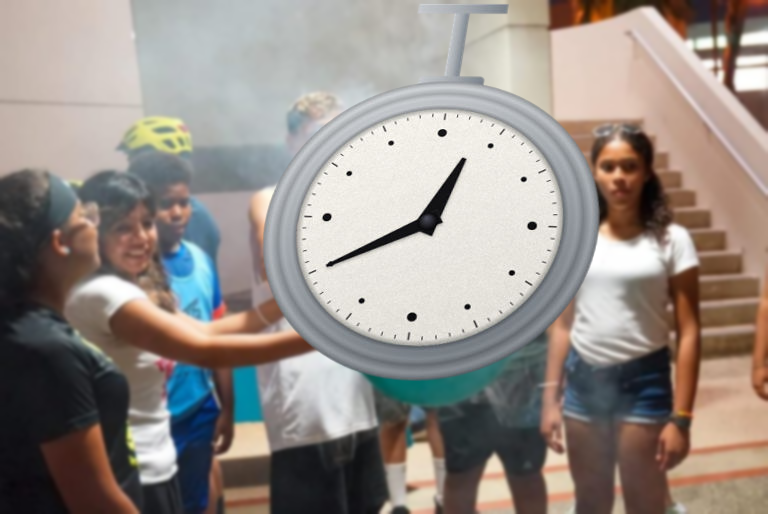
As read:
{"hour": 12, "minute": 40}
